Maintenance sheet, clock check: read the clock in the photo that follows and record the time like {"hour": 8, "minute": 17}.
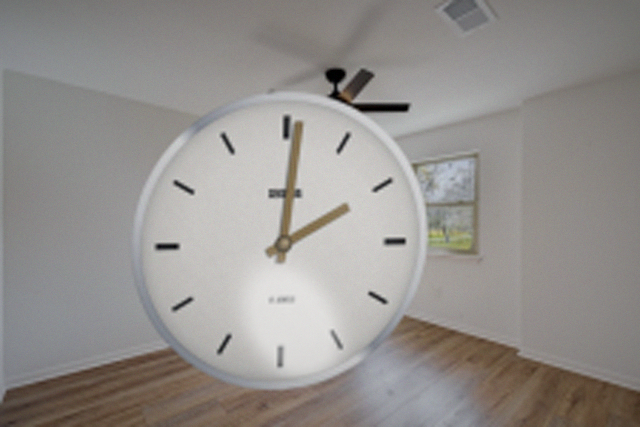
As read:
{"hour": 2, "minute": 1}
